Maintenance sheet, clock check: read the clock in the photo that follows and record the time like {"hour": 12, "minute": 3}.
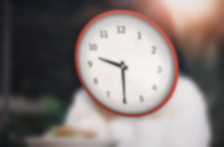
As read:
{"hour": 9, "minute": 30}
